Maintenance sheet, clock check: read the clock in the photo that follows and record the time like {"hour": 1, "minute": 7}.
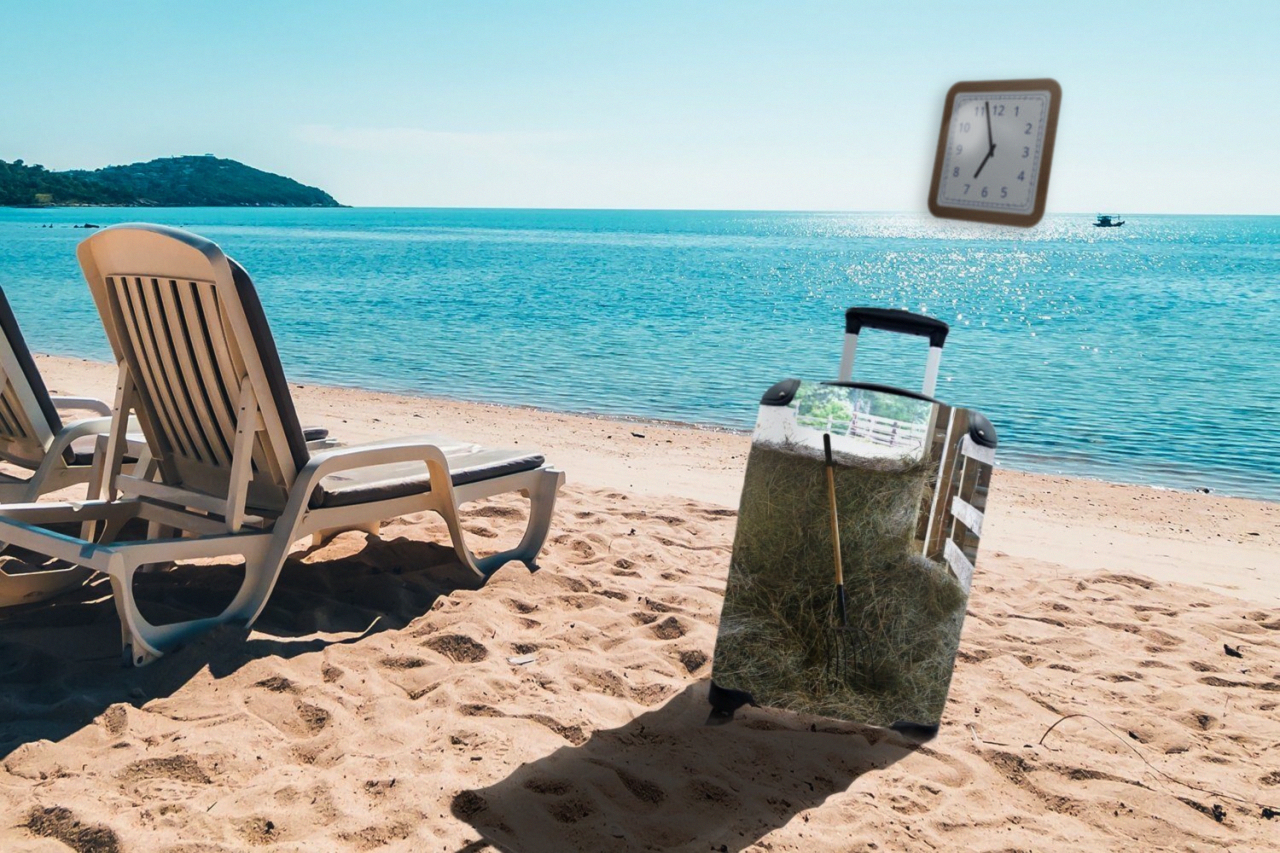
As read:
{"hour": 6, "minute": 57}
